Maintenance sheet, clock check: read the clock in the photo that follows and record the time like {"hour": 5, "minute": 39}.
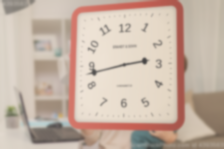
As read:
{"hour": 2, "minute": 43}
